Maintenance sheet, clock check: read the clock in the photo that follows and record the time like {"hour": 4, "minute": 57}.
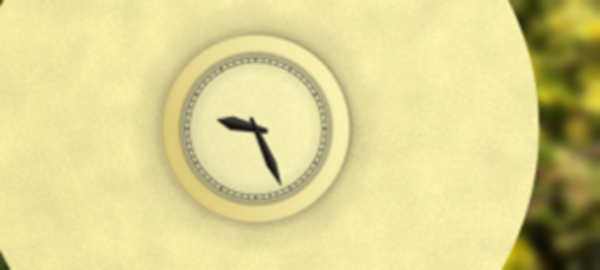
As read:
{"hour": 9, "minute": 26}
